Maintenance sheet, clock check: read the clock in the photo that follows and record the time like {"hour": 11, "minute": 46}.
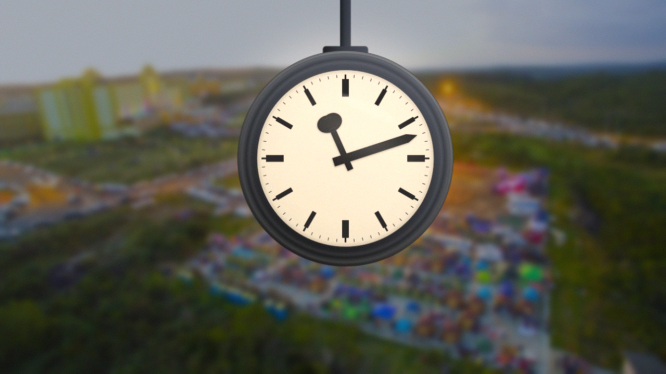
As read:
{"hour": 11, "minute": 12}
